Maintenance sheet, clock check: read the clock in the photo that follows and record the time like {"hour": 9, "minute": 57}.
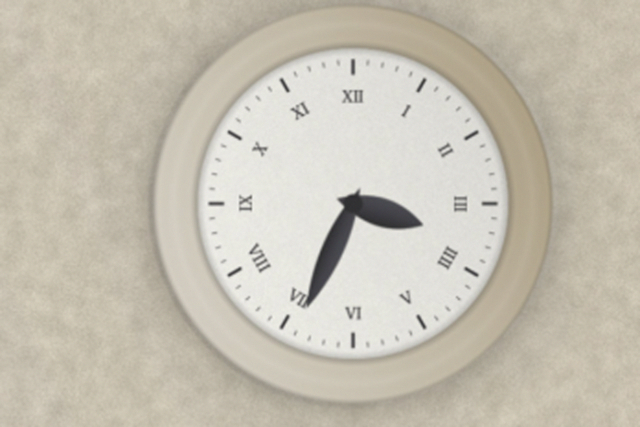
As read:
{"hour": 3, "minute": 34}
